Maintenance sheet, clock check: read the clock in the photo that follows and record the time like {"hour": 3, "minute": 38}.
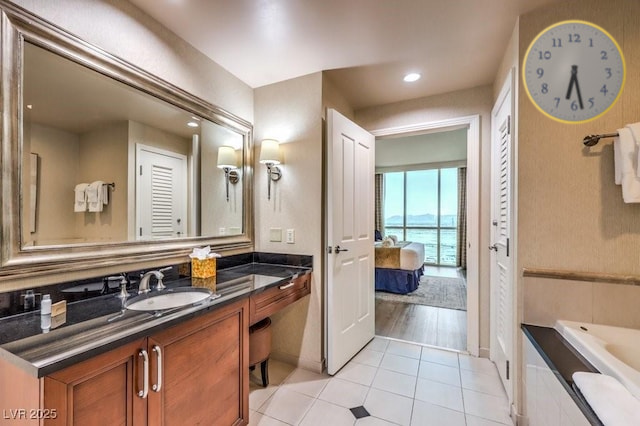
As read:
{"hour": 6, "minute": 28}
